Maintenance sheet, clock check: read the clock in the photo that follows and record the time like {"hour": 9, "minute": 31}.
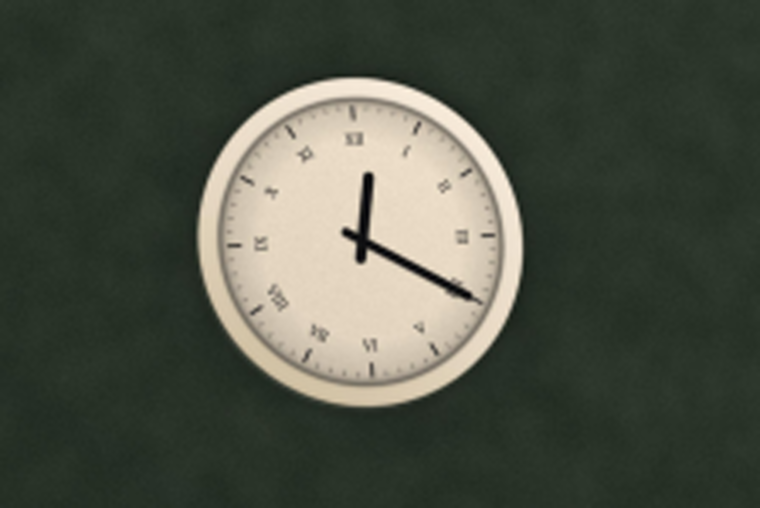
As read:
{"hour": 12, "minute": 20}
